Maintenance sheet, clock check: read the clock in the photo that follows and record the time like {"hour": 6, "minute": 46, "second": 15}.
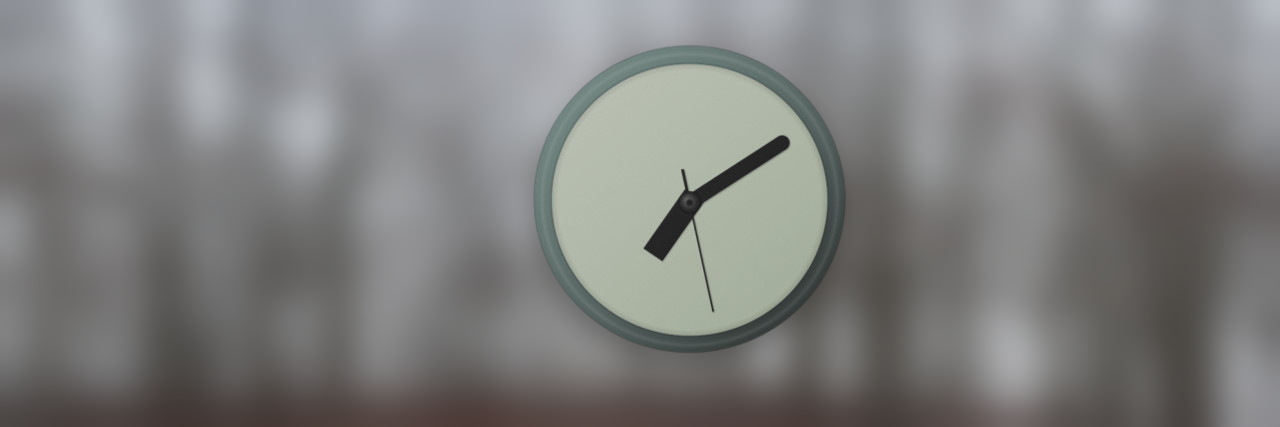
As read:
{"hour": 7, "minute": 9, "second": 28}
